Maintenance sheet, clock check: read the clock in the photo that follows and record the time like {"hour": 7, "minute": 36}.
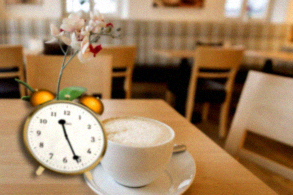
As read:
{"hour": 11, "minute": 26}
